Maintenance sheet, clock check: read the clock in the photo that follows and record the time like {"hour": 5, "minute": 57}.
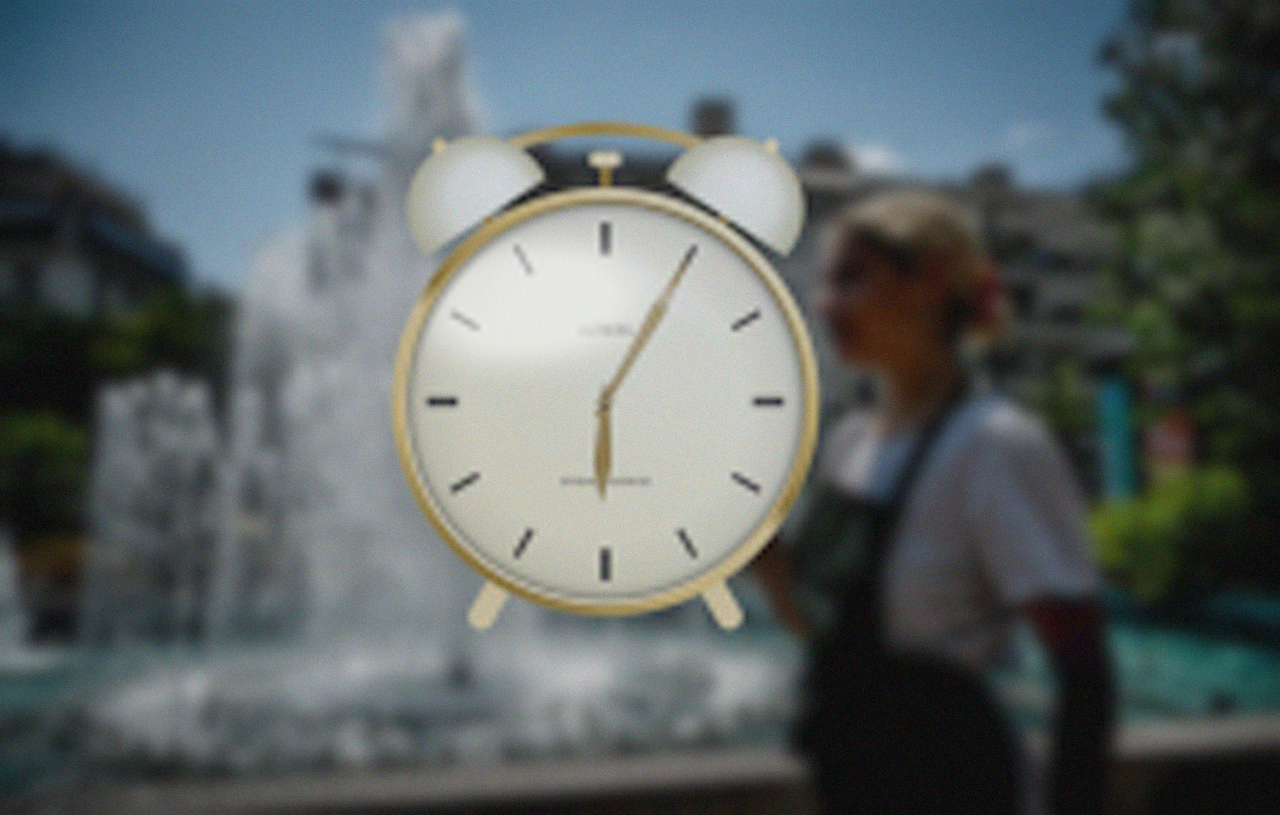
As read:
{"hour": 6, "minute": 5}
